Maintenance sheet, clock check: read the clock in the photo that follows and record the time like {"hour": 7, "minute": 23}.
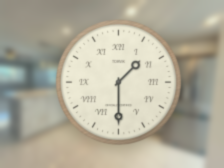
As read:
{"hour": 1, "minute": 30}
